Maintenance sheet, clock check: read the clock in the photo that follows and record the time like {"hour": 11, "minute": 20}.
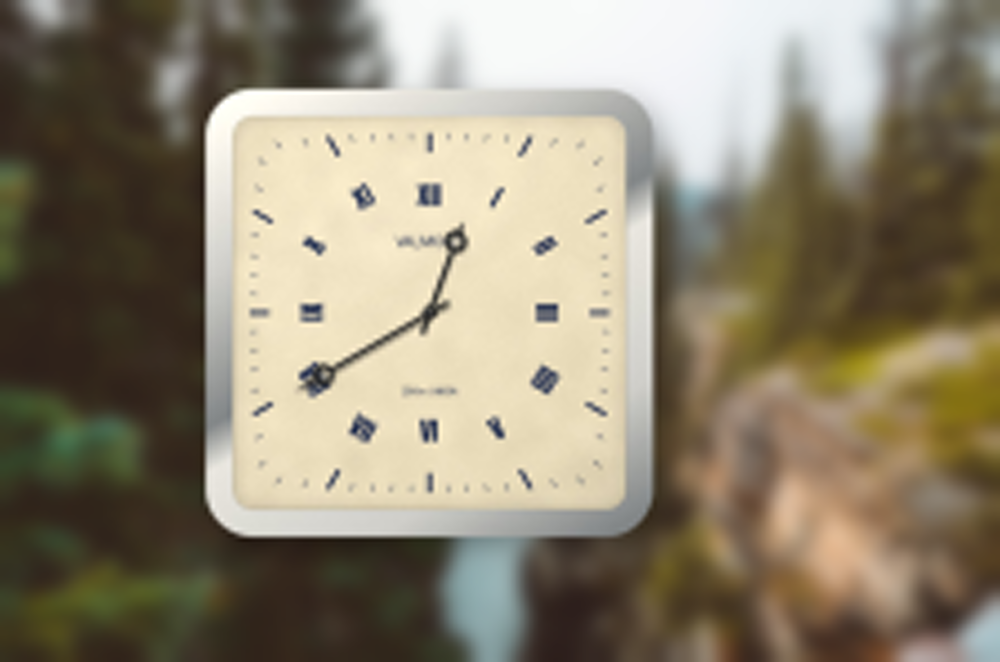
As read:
{"hour": 12, "minute": 40}
